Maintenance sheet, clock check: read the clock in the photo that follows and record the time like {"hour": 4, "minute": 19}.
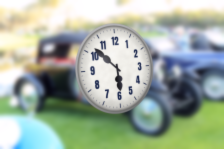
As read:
{"hour": 5, "minute": 52}
